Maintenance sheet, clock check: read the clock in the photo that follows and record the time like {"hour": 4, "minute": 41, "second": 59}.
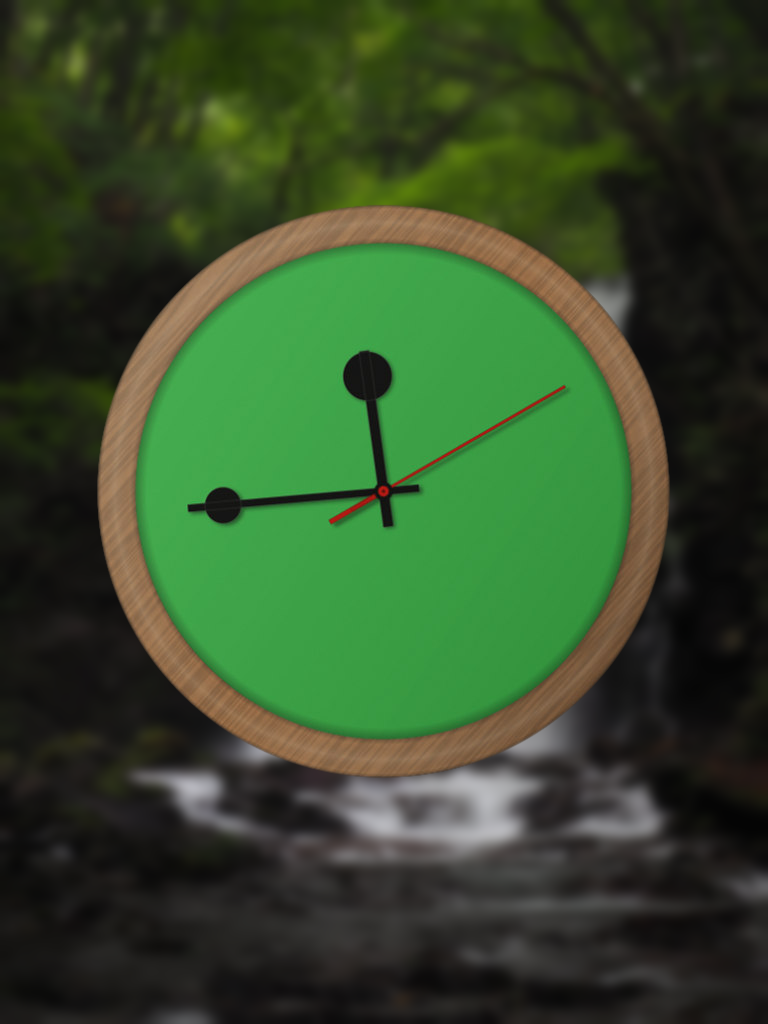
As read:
{"hour": 11, "minute": 44, "second": 10}
